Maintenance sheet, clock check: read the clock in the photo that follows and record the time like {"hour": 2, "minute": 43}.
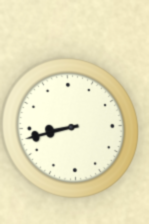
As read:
{"hour": 8, "minute": 43}
